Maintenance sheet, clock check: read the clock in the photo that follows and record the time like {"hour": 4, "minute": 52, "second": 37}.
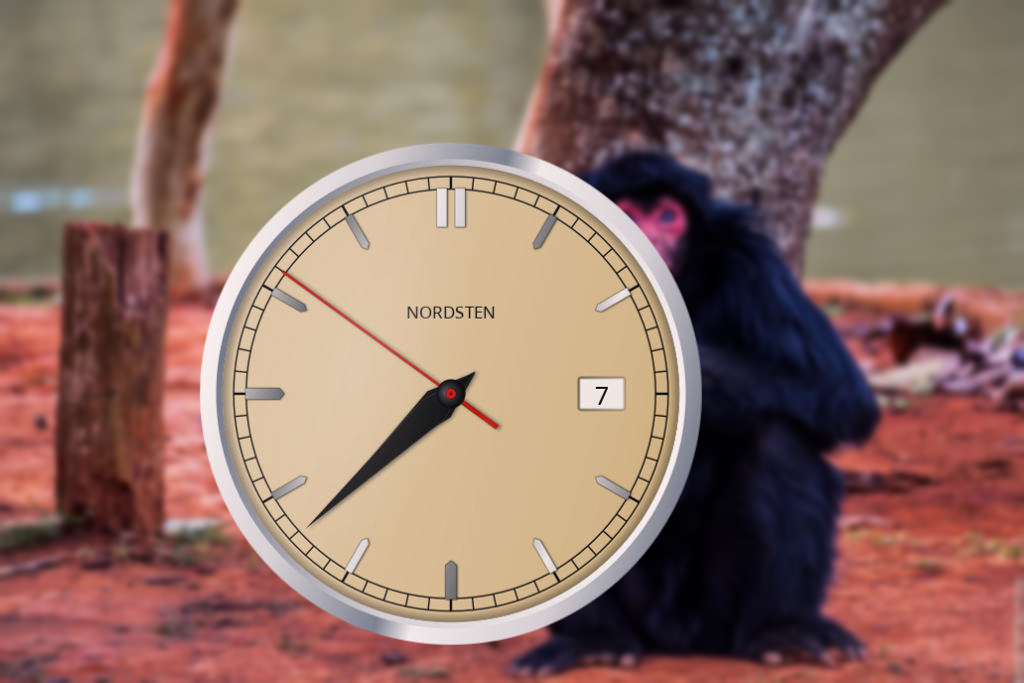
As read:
{"hour": 7, "minute": 37, "second": 51}
